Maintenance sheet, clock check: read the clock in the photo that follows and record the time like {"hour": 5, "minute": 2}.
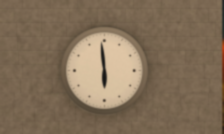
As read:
{"hour": 5, "minute": 59}
